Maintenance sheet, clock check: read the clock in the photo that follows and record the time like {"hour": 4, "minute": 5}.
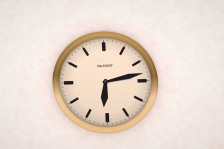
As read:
{"hour": 6, "minute": 13}
